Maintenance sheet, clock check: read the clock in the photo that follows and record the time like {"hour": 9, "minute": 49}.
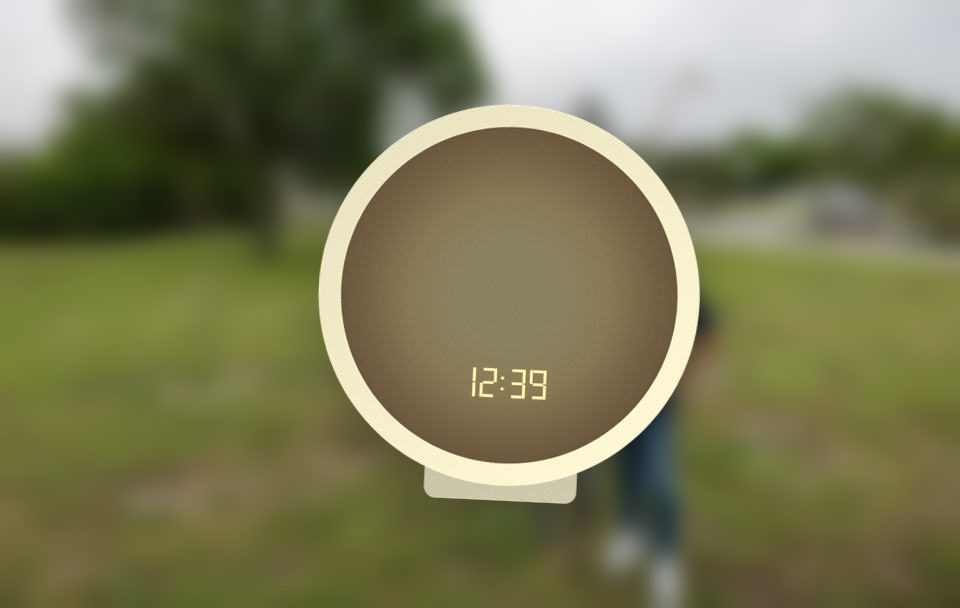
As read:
{"hour": 12, "minute": 39}
